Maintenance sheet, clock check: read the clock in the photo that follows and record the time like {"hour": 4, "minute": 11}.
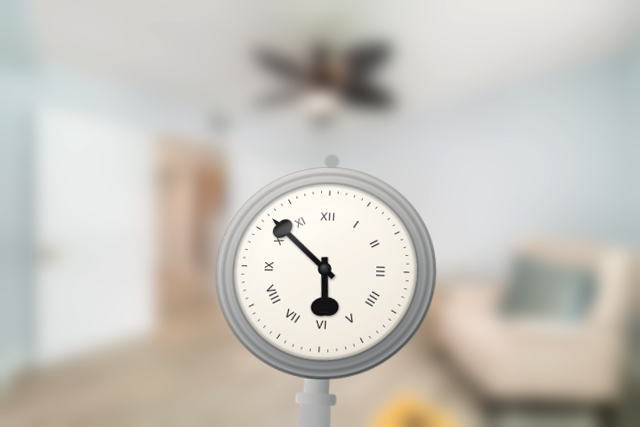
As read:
{"hour": 5, "minute": 52}
